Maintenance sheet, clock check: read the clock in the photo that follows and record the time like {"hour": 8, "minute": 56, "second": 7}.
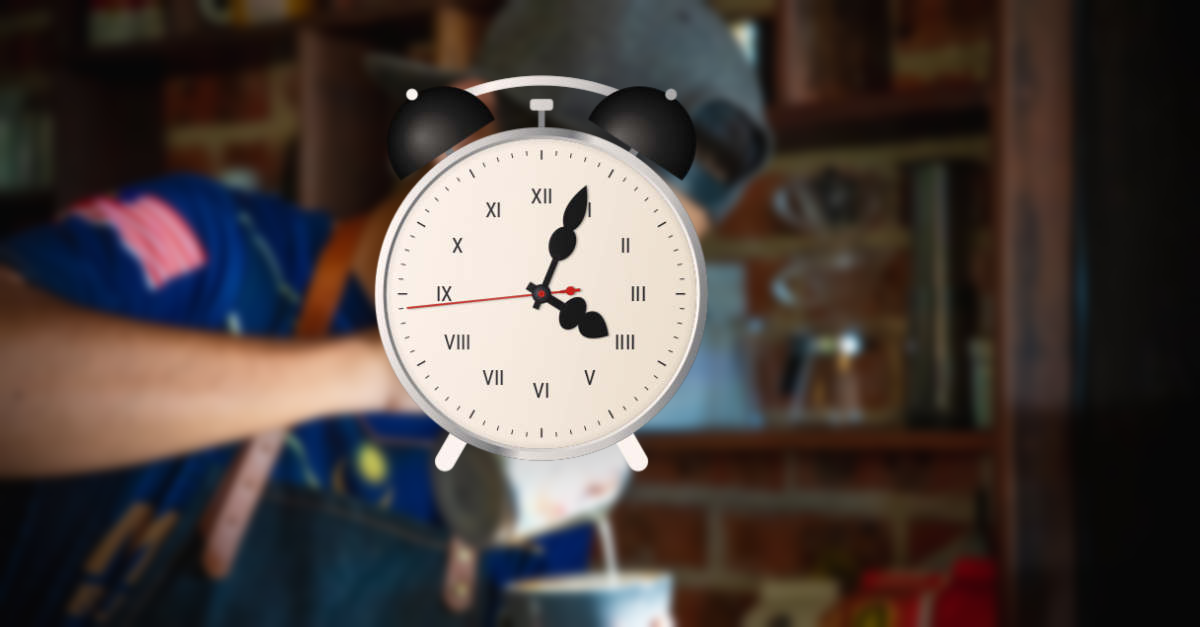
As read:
{"hour": 4, "minute": 3, "second": 44}
